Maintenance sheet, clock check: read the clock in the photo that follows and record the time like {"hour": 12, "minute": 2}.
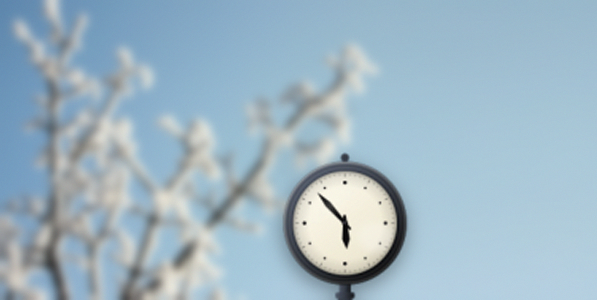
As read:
{"hour": 5, "minute": 53}
